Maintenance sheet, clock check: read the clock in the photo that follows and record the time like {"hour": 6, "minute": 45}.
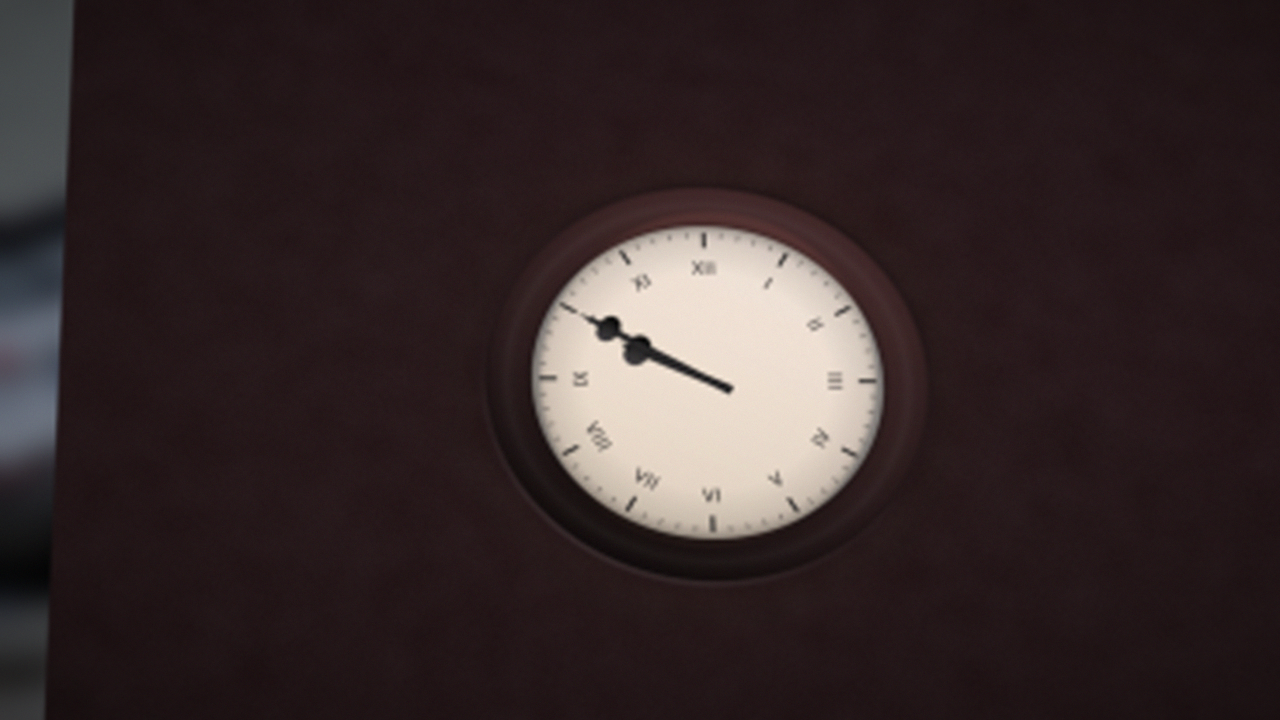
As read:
{"hour": 9, "minute": 50}
